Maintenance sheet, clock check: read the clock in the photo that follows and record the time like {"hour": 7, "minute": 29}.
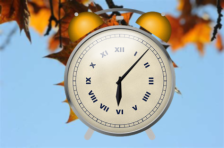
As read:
{"hour": 6, "minute": 7}
